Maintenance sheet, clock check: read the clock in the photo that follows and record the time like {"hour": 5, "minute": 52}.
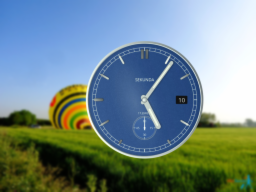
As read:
{"hour": 5, "minute": 6}
